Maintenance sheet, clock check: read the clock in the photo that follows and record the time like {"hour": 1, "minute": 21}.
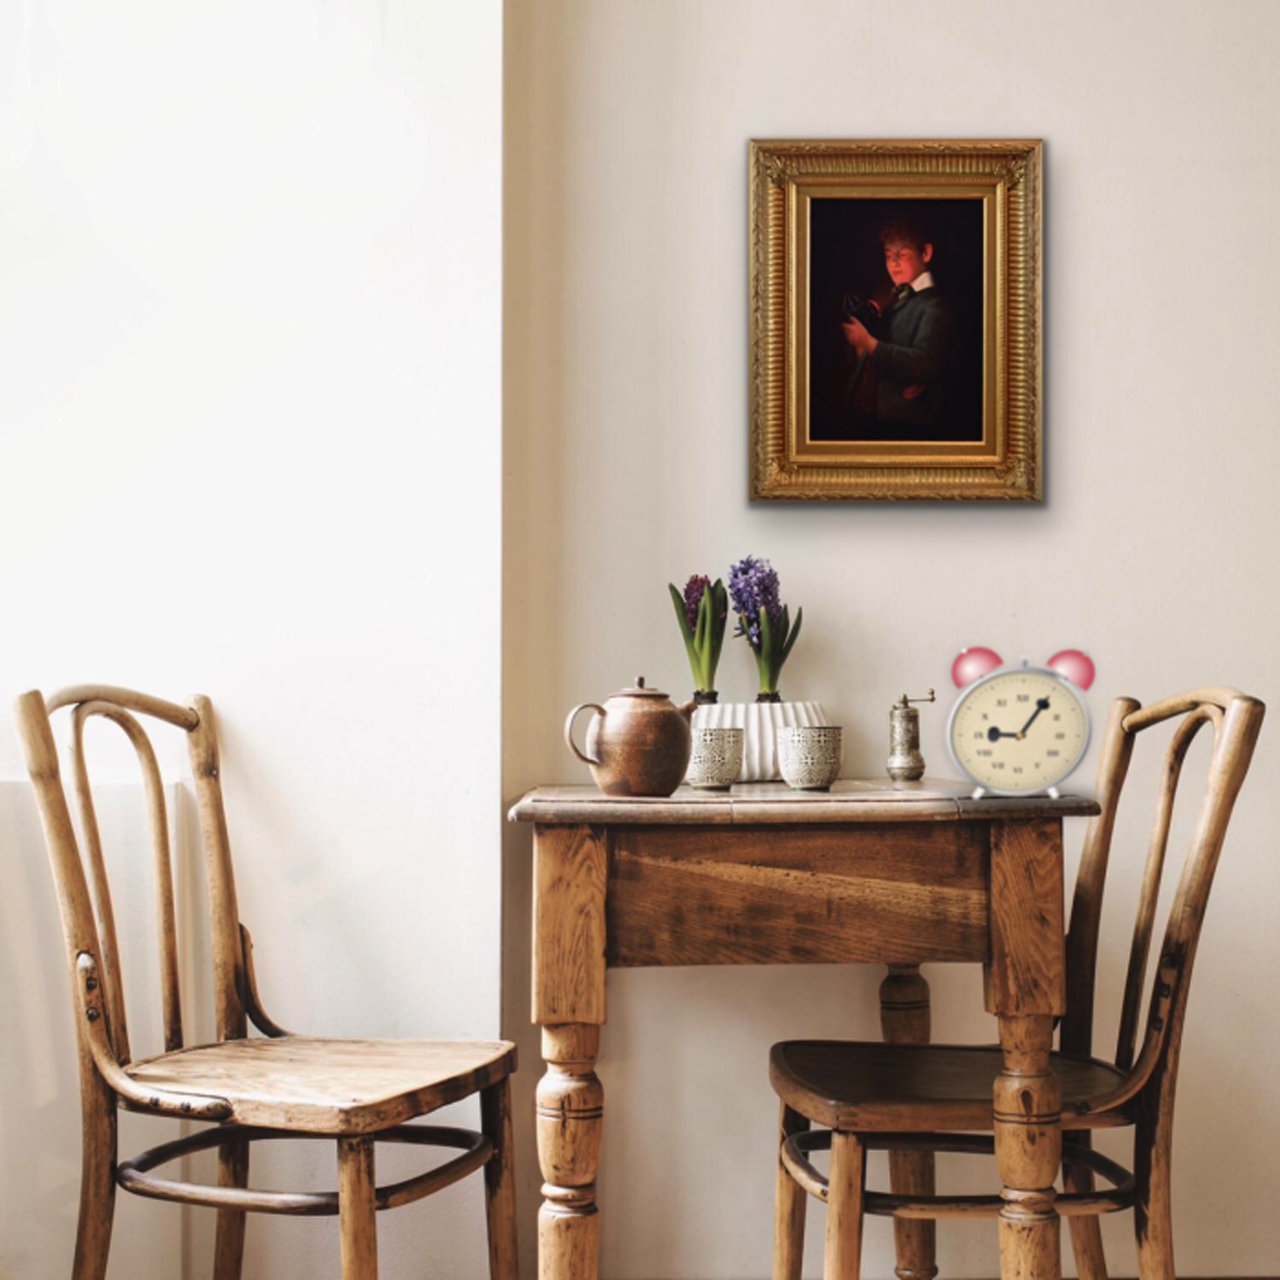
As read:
{"hour": 9, "minute": 5}
